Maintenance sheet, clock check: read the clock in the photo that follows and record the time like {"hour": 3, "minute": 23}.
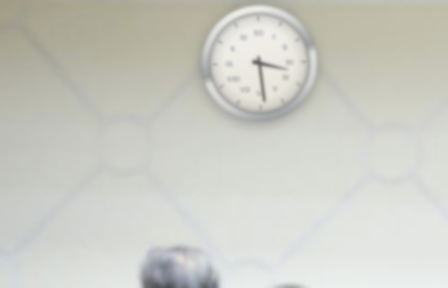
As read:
{"hour": 3, "minute": 29}
